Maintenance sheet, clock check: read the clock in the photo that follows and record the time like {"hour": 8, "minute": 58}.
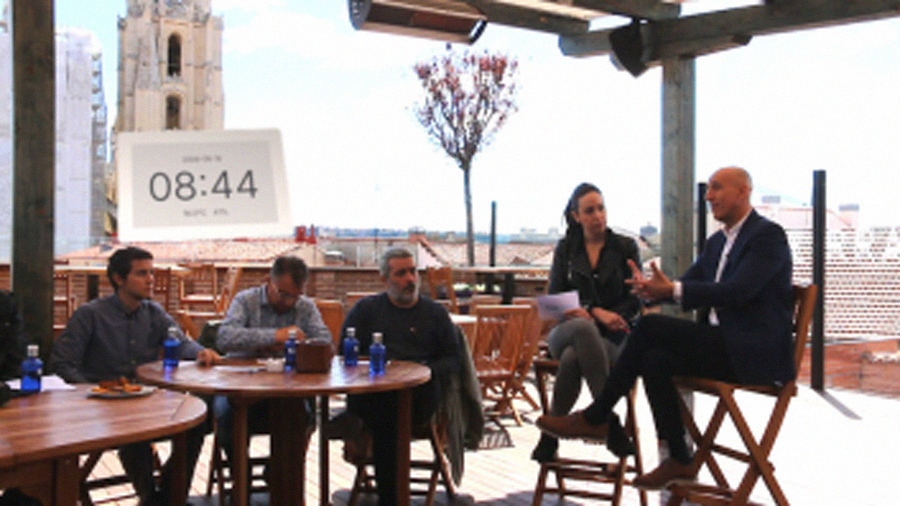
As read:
{"hour": 8, "minute": 44}
